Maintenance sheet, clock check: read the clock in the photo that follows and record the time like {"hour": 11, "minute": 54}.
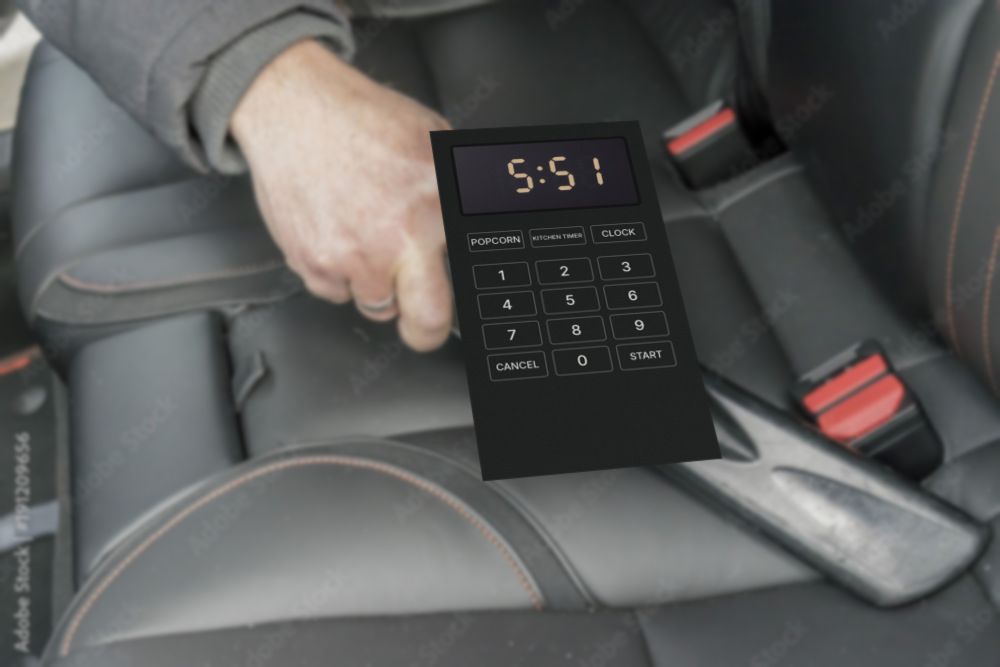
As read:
{"hour": 5, "minute": 51}
